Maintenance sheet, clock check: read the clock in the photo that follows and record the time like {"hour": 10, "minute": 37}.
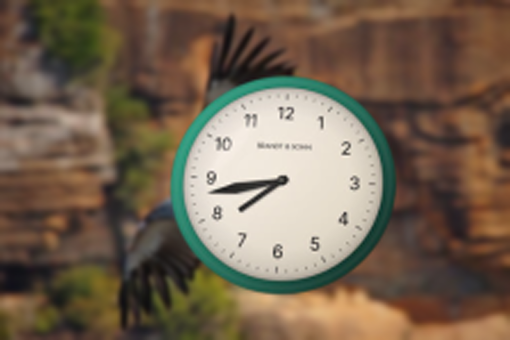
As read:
{"hour": 7, "minute": 43}
